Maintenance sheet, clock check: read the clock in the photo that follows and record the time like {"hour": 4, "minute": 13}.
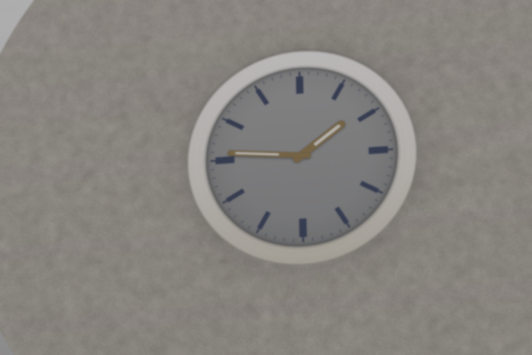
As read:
{"hour": 1, "minute": 46}
